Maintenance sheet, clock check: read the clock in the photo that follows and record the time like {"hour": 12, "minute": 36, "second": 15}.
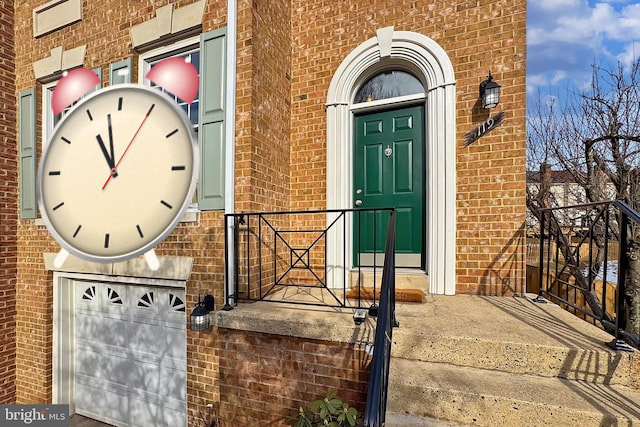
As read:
{"hour": 10, "minute": 58, "second": 5}
